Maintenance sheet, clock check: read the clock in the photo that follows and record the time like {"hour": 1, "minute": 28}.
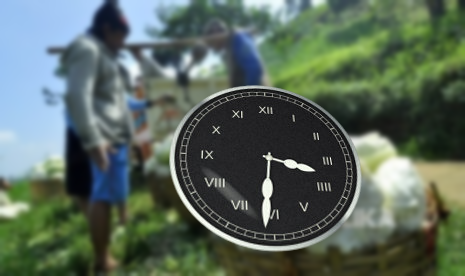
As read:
{"hour": 3, "minute": 31}
